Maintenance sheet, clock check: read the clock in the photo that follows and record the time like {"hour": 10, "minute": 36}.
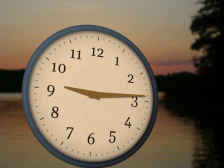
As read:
{"hour": 9, "minute": 14}
